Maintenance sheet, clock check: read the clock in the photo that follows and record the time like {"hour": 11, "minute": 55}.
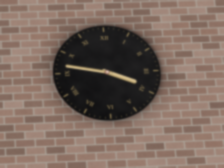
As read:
{"hour": 3, "minute": 47}
